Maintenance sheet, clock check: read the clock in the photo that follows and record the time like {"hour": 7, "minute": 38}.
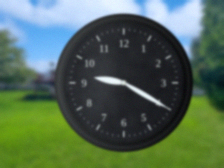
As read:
{"hour": 9, "minute": 20}
